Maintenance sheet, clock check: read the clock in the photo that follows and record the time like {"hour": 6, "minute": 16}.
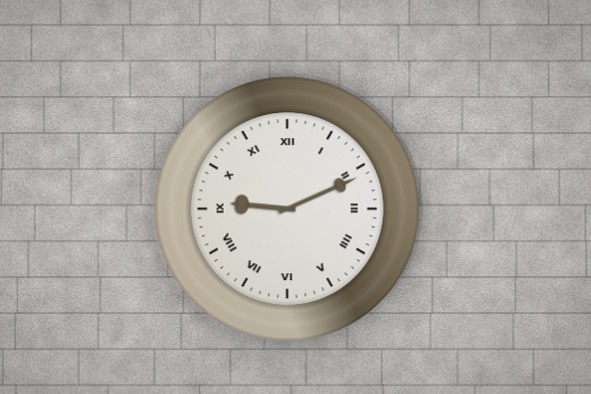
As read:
{"hour": 9, "minute": 11}
